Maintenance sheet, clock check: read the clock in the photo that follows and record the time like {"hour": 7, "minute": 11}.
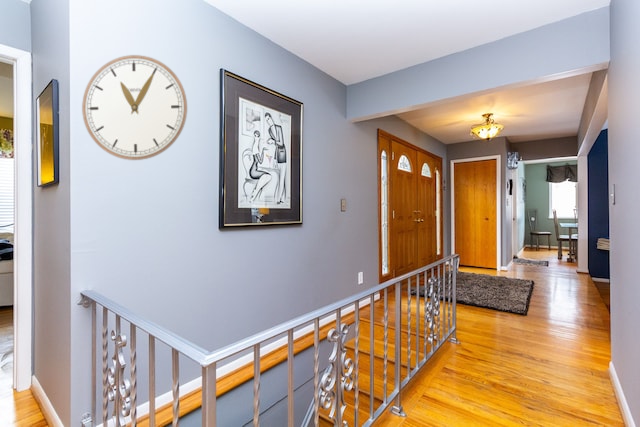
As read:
{"hour": 11, "minute": 5}
